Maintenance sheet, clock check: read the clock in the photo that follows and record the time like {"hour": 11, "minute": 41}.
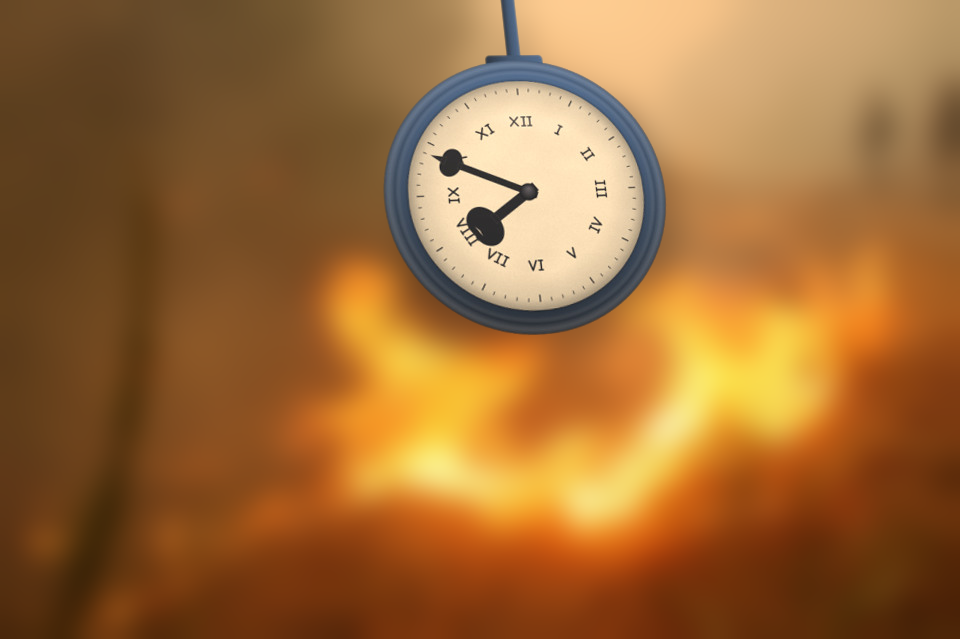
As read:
{"hour": 7, "minute": 49}
